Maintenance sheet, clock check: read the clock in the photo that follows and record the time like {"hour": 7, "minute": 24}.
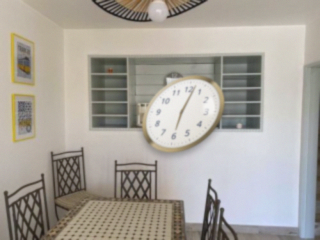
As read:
{"hour": 6, "minute": 2}
